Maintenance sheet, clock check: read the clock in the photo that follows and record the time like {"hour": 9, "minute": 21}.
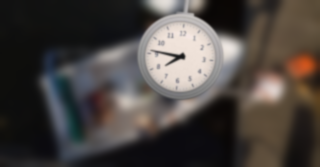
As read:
{"hour": 7, "minute": 46}
